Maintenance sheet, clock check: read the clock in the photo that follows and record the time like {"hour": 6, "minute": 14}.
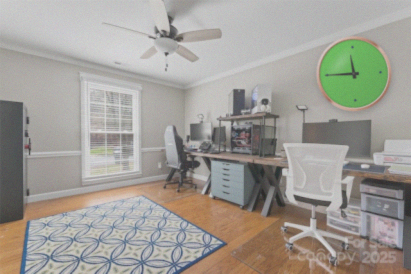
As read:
{"hour": 11, "minute": 45}
